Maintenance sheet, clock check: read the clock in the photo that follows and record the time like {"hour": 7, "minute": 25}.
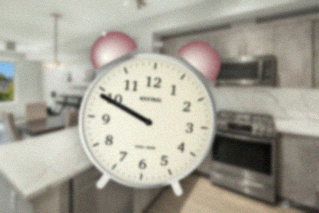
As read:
{"hour": 9, "minute": 49}
